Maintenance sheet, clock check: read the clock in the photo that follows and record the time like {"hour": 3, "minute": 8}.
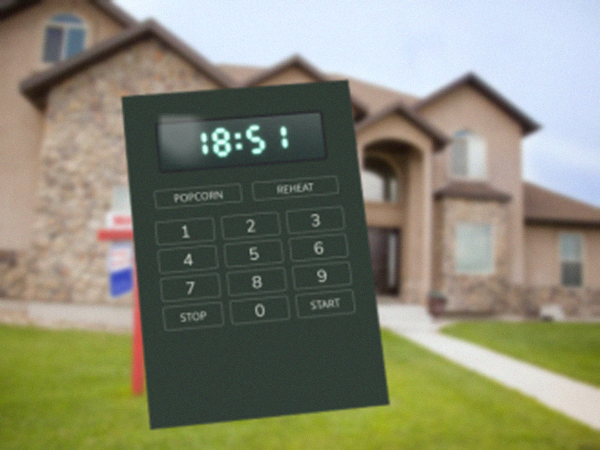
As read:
{"hour": 18, "minute": 51}
